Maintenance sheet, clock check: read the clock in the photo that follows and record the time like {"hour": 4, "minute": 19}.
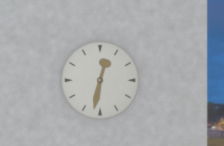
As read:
{"hour": 12, "minute": 32}
